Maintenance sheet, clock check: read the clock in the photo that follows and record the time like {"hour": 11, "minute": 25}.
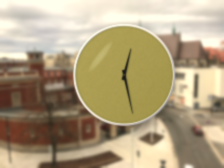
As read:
{"hour": 12, "minute": 28}
